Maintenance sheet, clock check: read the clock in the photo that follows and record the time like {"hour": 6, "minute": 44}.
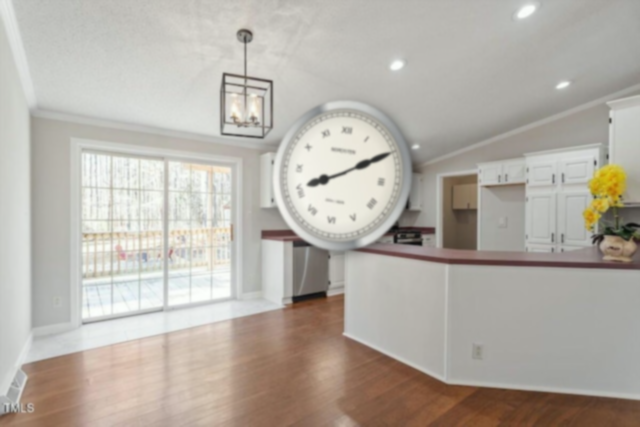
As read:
{"hour": 8, "minute": 10}
